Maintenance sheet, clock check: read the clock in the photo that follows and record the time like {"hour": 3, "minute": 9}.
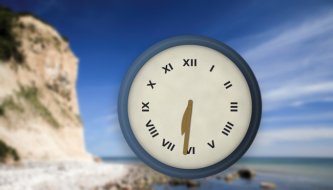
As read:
{"hour": 6, "minute": 31}
